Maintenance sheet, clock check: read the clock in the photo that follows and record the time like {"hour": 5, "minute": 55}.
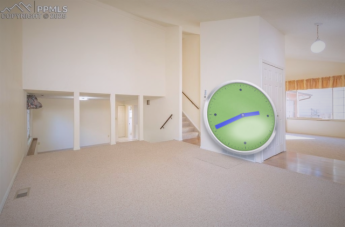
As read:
{"hour": 2, "minute": 41}
